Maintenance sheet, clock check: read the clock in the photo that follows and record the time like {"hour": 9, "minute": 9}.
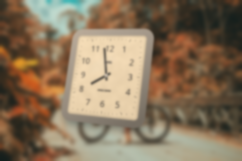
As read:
{"hour": 7, "minute": 58}
